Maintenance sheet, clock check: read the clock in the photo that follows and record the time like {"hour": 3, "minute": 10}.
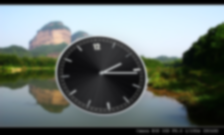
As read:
{"hour": 2, "minute": 16}
